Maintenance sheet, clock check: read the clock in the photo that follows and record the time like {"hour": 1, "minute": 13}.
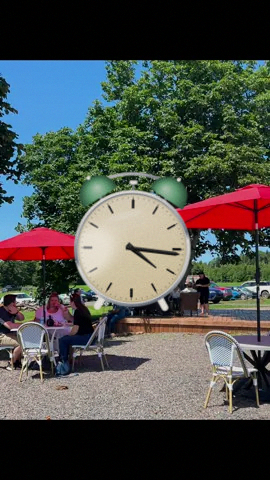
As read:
{"hour": 4, "minute": 16}
